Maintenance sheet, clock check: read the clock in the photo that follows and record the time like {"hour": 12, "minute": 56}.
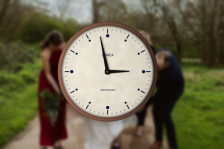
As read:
{"hour": 2, "minute": 58}
